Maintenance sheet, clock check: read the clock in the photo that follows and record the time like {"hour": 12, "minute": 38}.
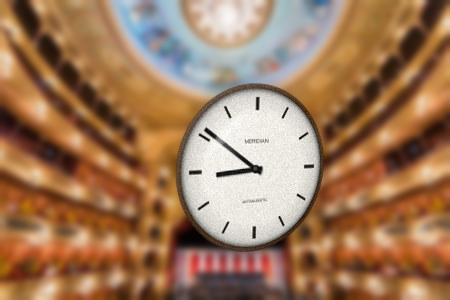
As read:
{"hour": 8, "minute": 51}
